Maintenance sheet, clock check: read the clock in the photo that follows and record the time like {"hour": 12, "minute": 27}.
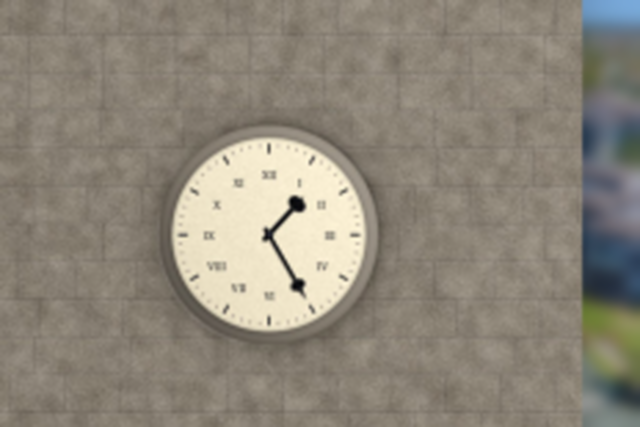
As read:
{"hour": 1, "minute": 25}
